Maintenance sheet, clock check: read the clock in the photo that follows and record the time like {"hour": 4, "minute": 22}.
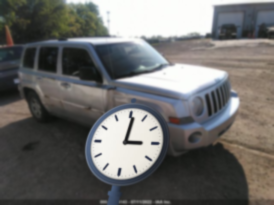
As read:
{"hour": 3, "minute": 1}
